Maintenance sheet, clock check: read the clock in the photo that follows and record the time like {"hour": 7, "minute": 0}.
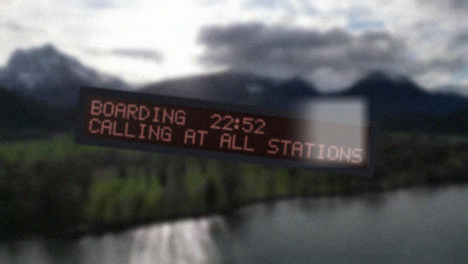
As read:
{"hour": 22, "minute": 52}
